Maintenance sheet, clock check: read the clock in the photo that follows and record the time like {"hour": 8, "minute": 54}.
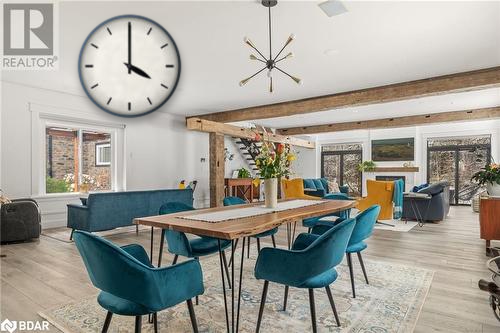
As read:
{"hour": 4, "minute": 0}
